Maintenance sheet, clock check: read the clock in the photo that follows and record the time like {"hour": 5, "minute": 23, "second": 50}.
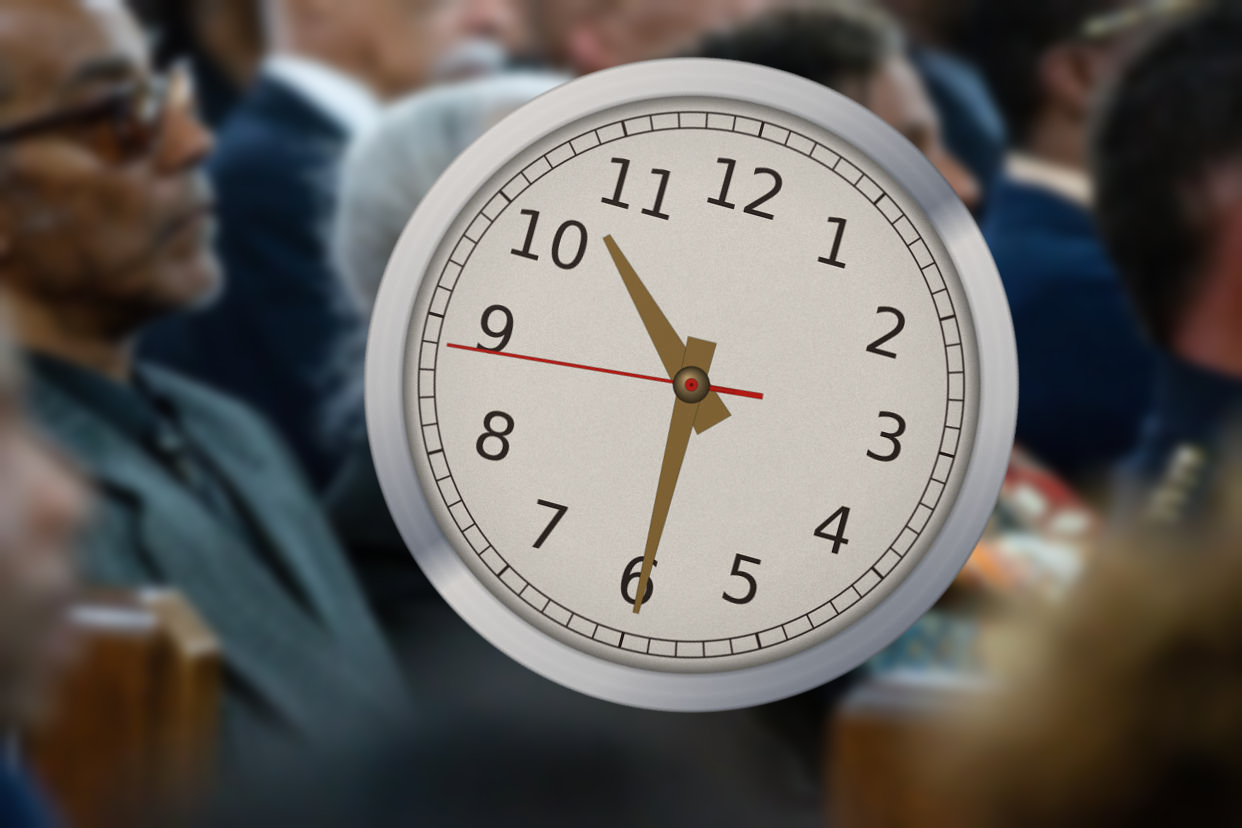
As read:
{"hour": 10, "minute": 29, "second": 44}
